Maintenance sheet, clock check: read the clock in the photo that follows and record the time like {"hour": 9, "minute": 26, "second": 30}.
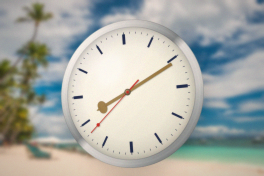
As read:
{"hour": 8, "minute": 10, "second": 38}
